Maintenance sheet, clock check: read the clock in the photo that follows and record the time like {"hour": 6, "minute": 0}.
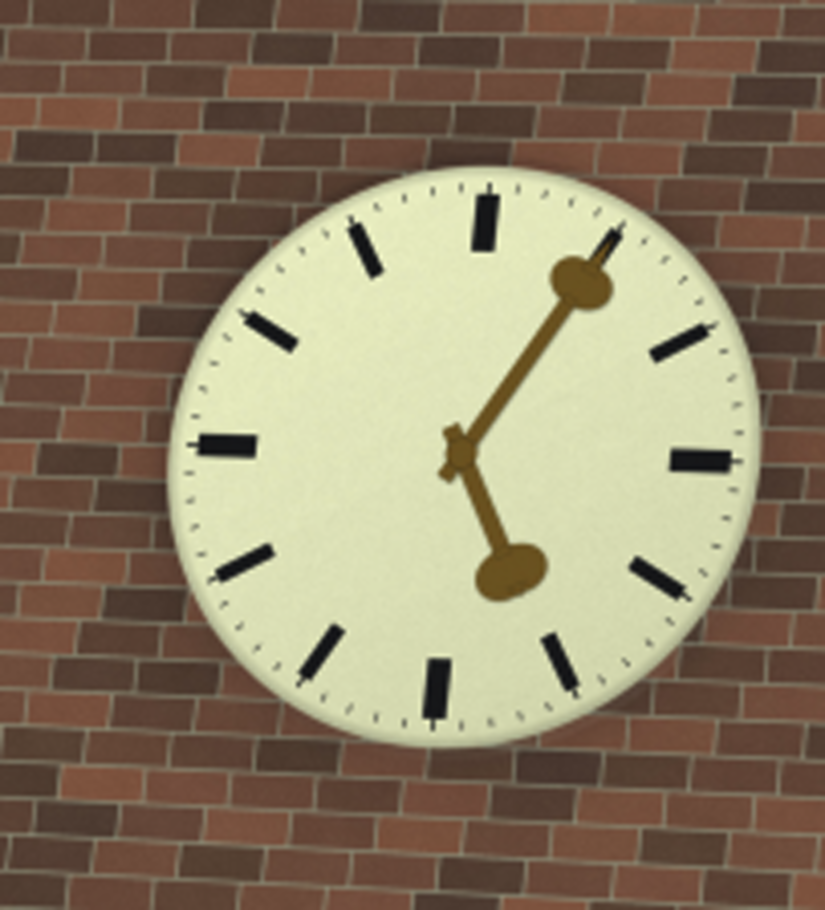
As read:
{"hour": 5, "minute": 5}
